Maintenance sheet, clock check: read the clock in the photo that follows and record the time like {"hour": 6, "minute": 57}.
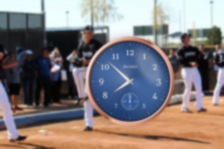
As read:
{"hour": 7, "minute": 52}
